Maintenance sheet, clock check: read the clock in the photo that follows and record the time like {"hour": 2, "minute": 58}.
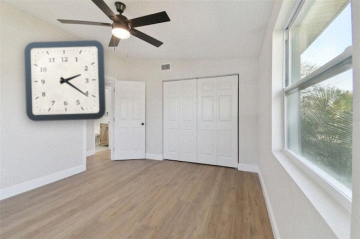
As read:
{"hour": 2, "minute": 21}
